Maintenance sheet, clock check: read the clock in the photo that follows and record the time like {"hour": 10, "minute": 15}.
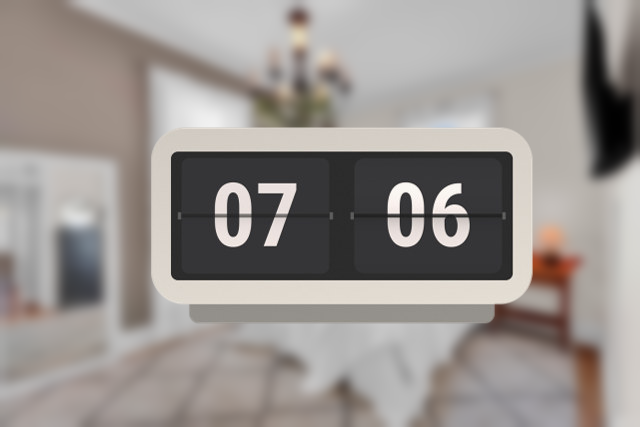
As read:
{"hour": 7, "minute": 6}
